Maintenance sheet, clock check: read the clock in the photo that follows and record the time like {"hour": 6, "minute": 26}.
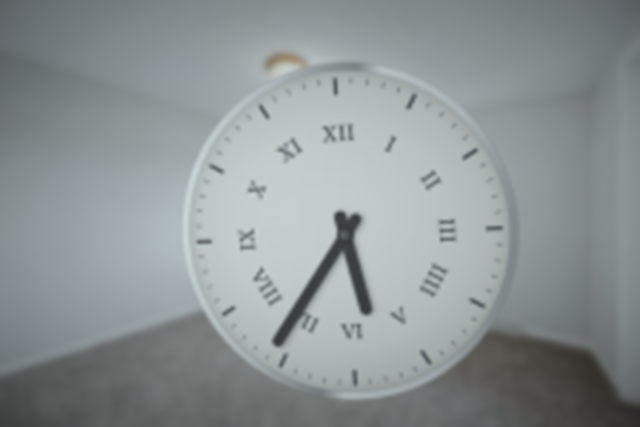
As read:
{"hour": 5, "minute": 36}
